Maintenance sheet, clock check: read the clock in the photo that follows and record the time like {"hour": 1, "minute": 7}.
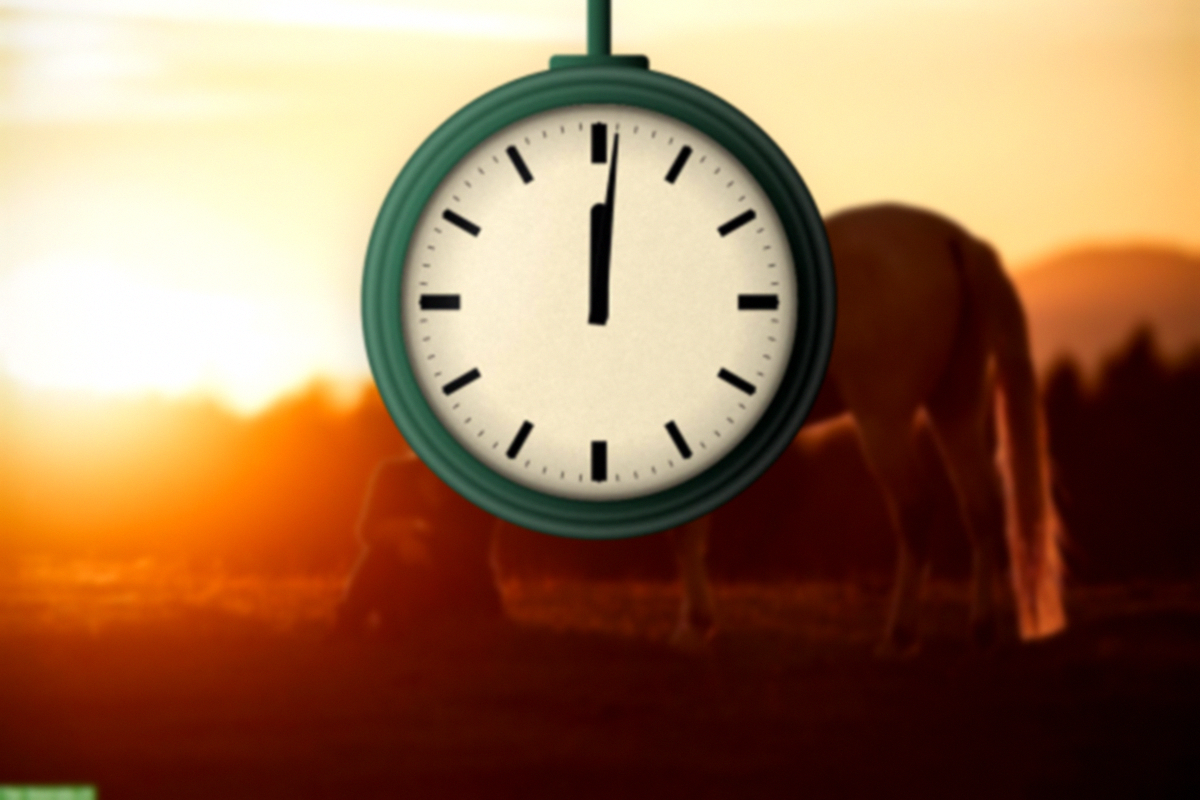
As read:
{"hour": 12, "minute": 1}
